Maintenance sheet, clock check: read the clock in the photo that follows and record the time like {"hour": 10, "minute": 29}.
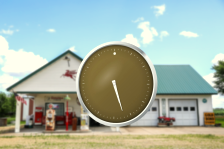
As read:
{"hour": 5, "minute": 27}
